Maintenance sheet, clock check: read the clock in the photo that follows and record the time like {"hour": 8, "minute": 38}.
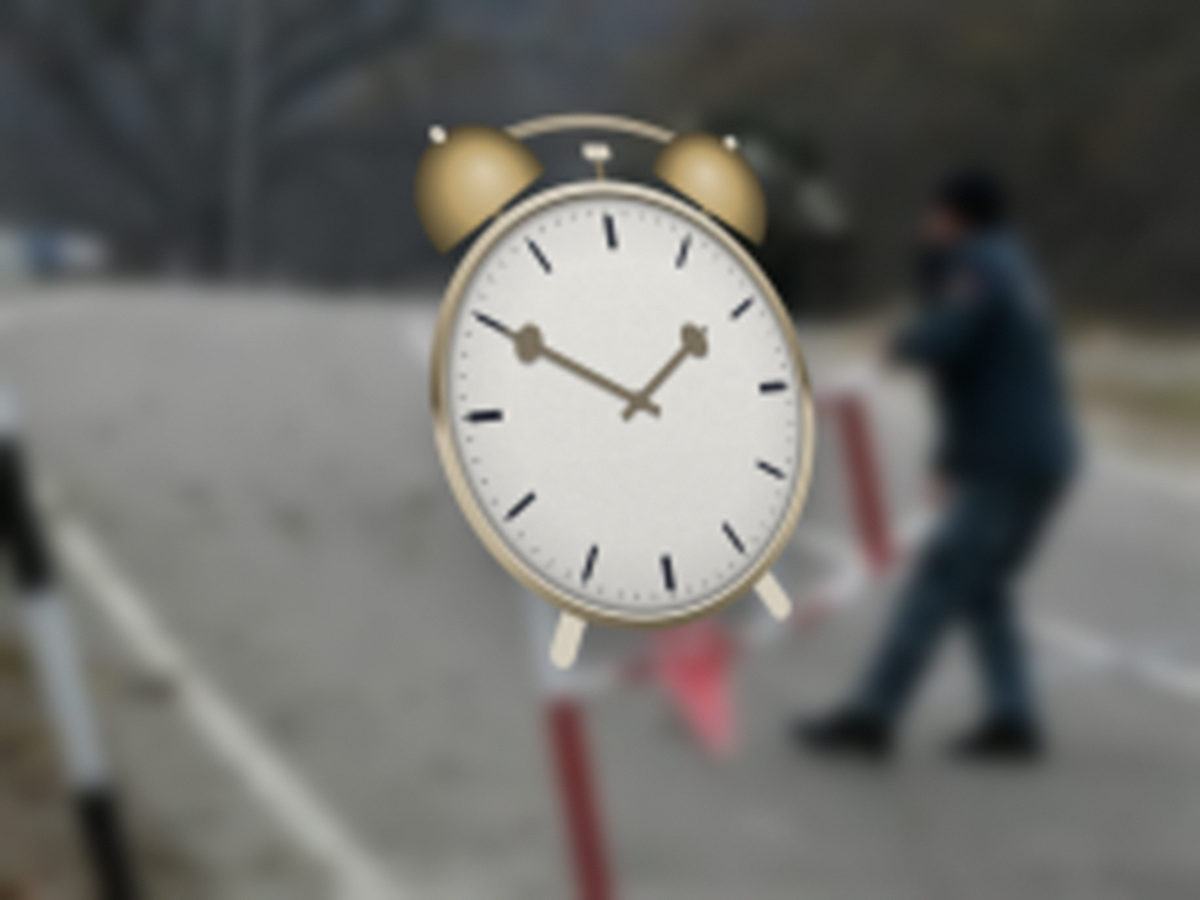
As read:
{"hour": 1, "minute": 50}
